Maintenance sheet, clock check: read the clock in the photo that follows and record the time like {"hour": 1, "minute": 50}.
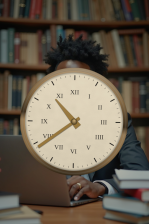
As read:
{"hour": 10, "minute": 39}
